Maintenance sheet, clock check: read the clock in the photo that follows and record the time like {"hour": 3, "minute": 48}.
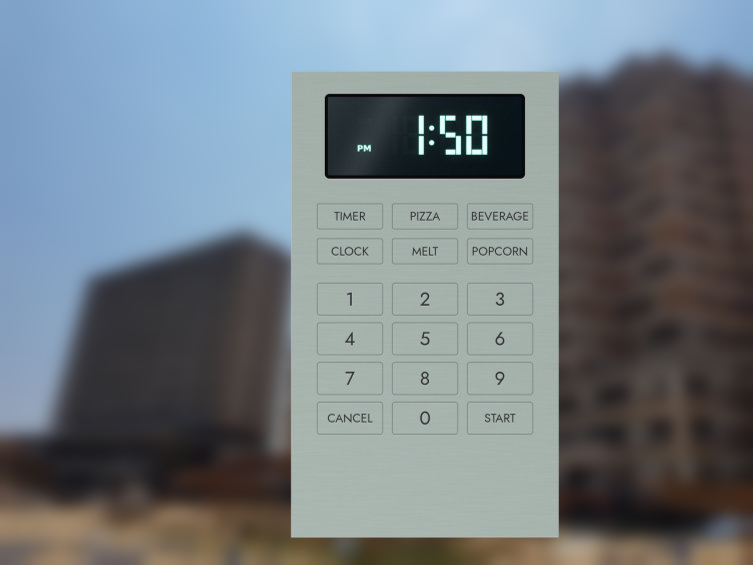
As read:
{"hour": 1, "minute": 50}
